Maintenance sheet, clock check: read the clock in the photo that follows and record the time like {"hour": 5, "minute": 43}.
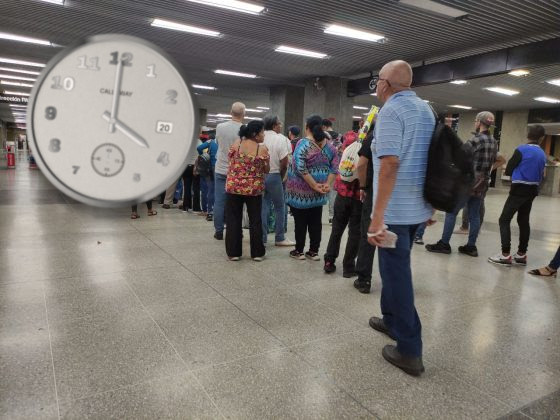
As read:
{"hour": 4, "minute": 0}
